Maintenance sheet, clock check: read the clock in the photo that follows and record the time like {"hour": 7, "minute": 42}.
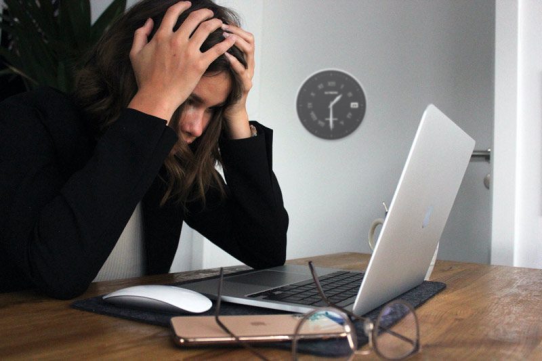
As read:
{"hour": 1, "minute": 30}
